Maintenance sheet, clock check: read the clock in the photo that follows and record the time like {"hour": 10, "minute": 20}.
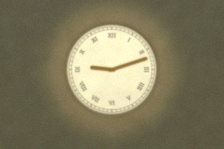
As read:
{"hour": 9, "minute": 12}
